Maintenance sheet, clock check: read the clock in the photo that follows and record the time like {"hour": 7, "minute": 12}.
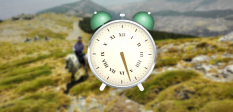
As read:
{"hour": 5, "minute": 27}
